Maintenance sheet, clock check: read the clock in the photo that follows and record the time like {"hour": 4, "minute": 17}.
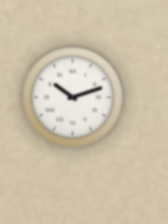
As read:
{"hour": 10, "minute": 12}
